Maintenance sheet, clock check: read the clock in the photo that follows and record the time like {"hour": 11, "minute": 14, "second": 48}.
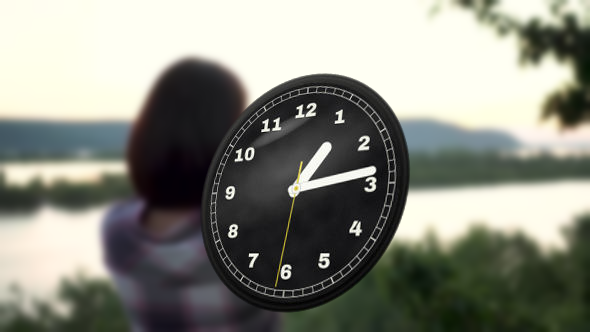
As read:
{"hour": 1, "minute": 13, "second": 31}
